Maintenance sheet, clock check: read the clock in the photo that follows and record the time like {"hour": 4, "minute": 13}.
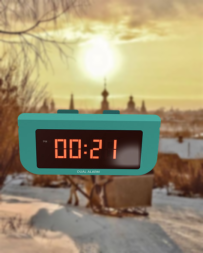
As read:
{"hour": 0, "minute": 21}
